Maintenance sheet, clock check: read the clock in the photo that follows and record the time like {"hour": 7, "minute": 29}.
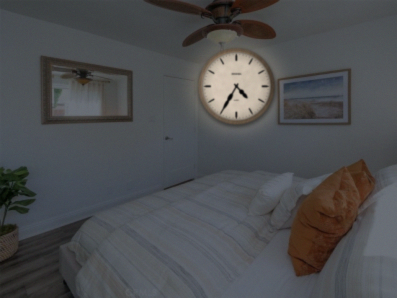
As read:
{"hour": 4, "minute": 35}
